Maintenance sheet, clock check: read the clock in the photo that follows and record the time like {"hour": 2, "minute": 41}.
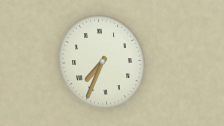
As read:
{"hour": 7, "minute": 35}
